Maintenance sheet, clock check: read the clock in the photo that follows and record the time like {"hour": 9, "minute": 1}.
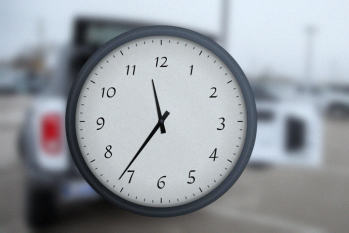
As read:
{"hour": 11, "minute": 36}
